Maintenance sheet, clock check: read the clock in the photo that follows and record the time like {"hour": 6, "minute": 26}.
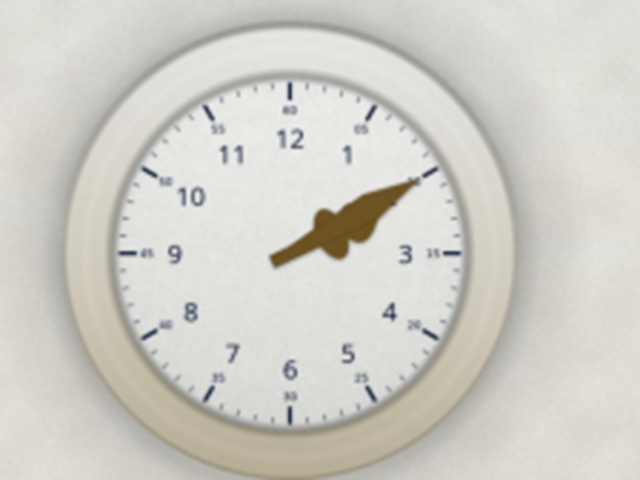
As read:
{"hour": 2, "minute": 10}
